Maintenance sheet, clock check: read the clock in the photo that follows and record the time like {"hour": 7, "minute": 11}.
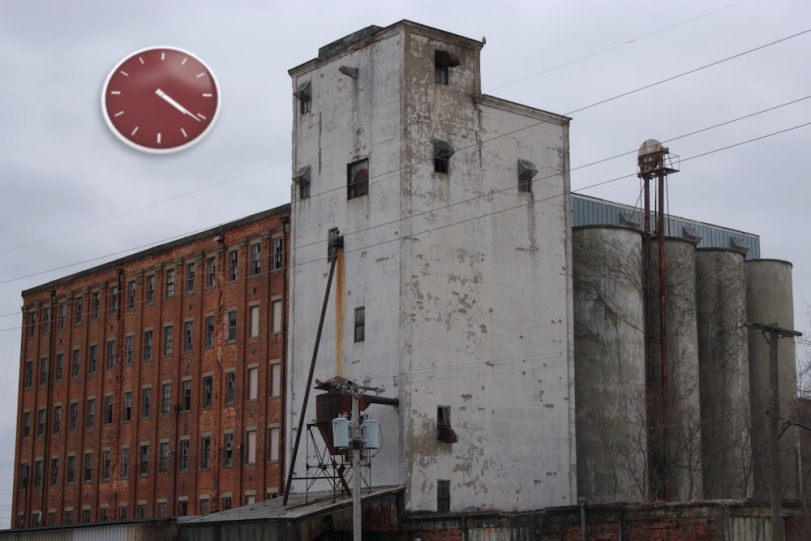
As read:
{"hour": 4, "minute": 21}
